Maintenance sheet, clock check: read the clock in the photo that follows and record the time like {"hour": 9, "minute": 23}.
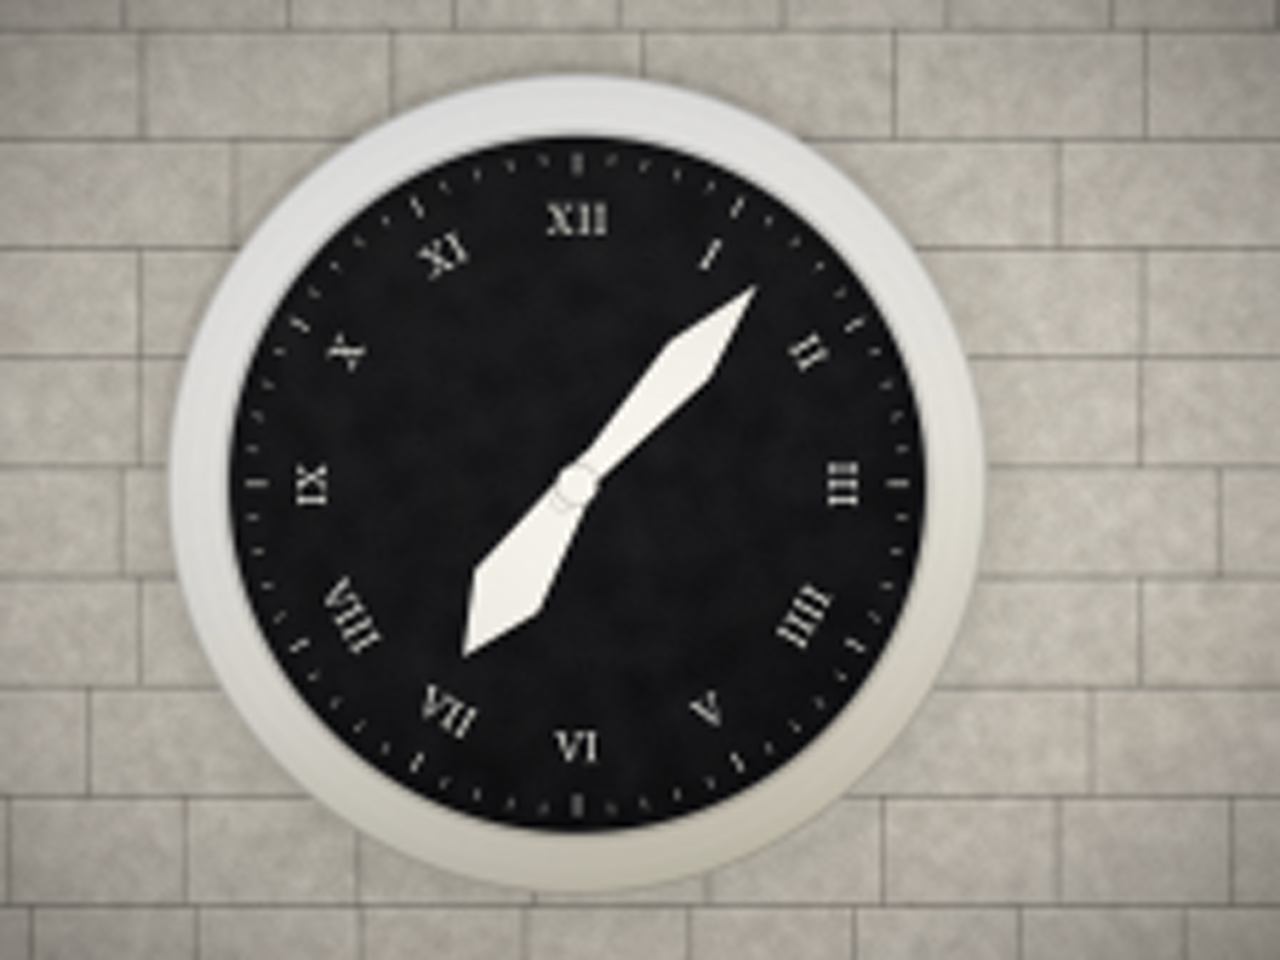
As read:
{"hour": 7, "minute": 7}
